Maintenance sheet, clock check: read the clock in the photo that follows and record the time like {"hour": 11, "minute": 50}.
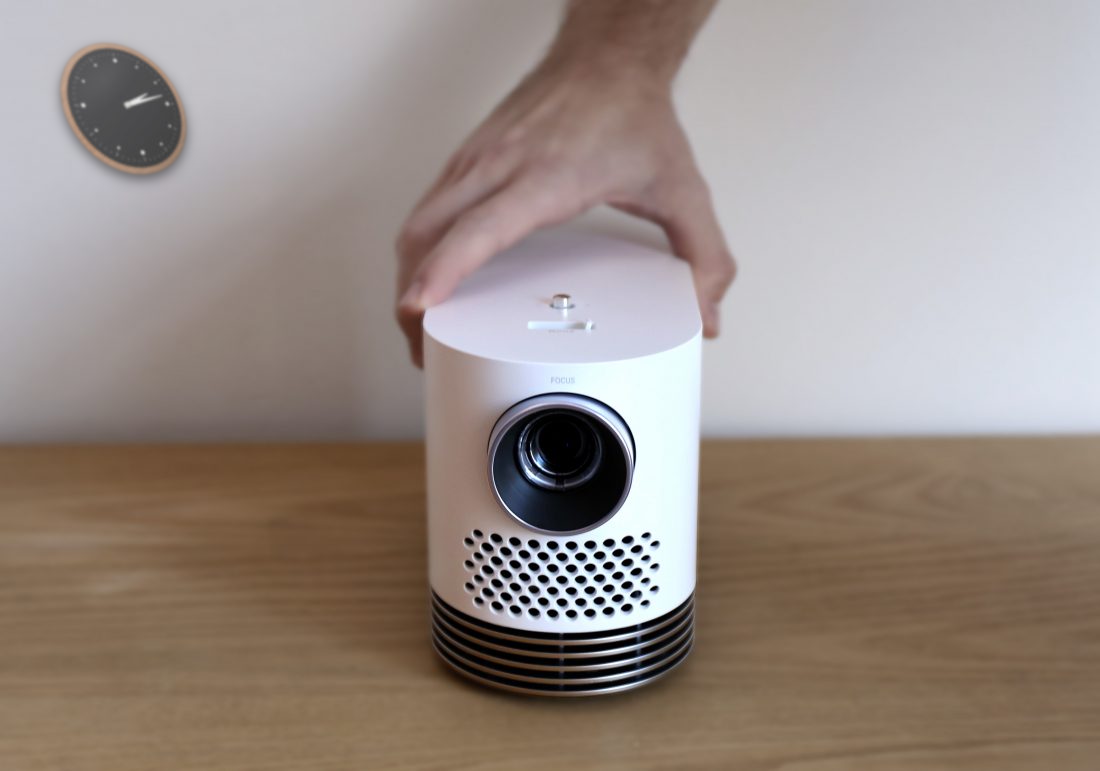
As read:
{"hour": 2, "minute": 13}
